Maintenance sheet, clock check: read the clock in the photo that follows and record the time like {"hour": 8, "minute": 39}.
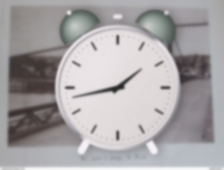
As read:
{"hour": 1, "minute": 43}
